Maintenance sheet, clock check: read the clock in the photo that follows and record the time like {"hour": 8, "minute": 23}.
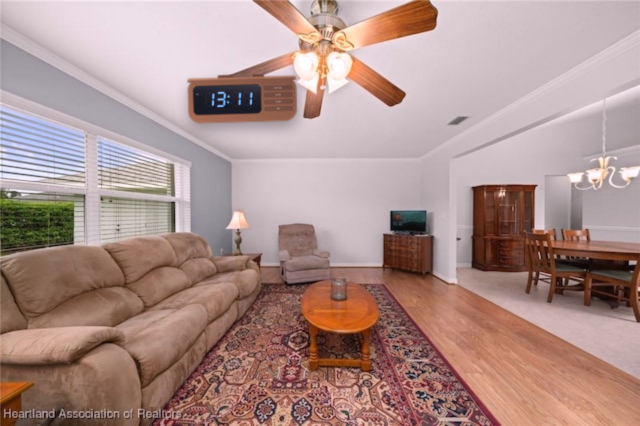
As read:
{"hour": 13, "minute": 11}
